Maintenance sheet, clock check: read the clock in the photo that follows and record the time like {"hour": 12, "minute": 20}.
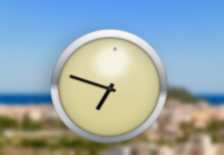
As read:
{"hour": 6, "minute": 47}
